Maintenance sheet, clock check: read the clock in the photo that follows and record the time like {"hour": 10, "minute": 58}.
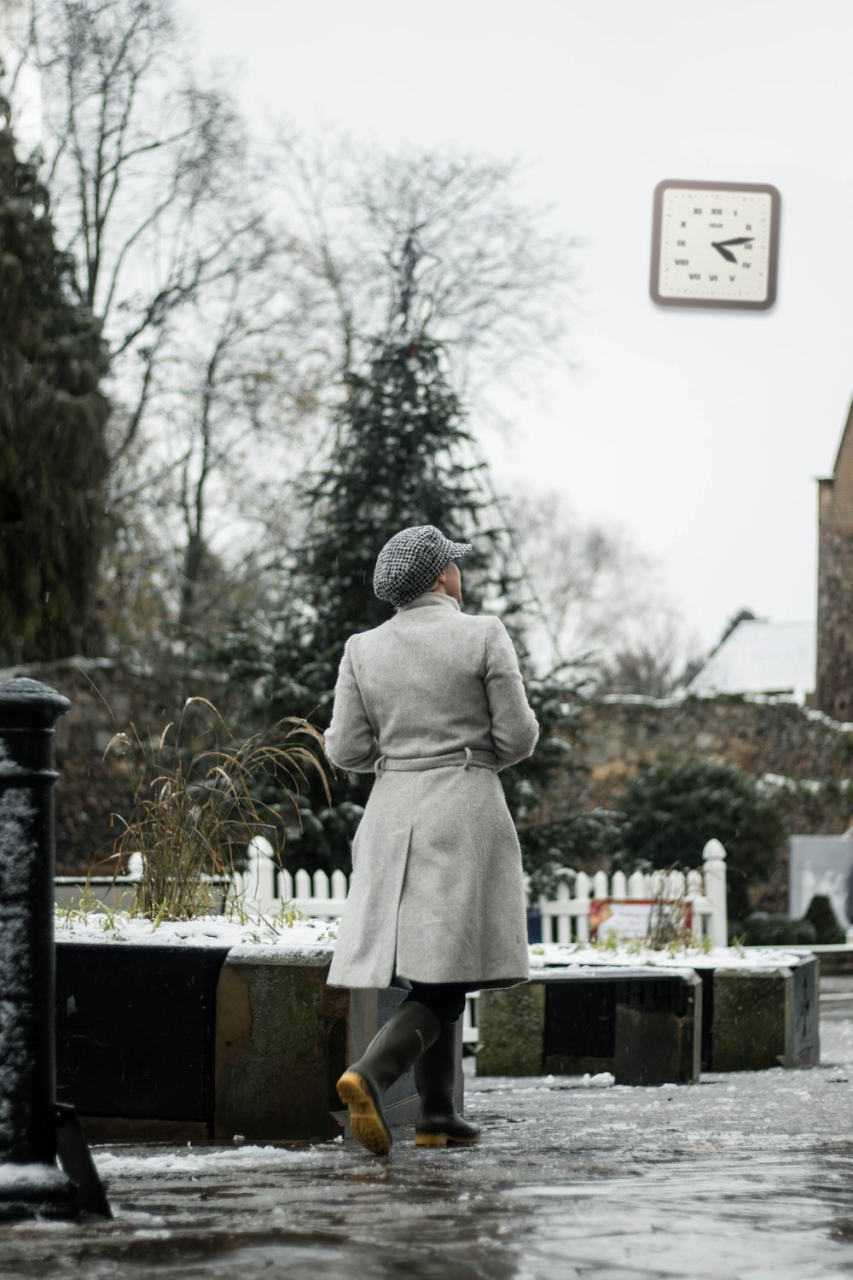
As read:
{"hour": 4, "minute": 13}
